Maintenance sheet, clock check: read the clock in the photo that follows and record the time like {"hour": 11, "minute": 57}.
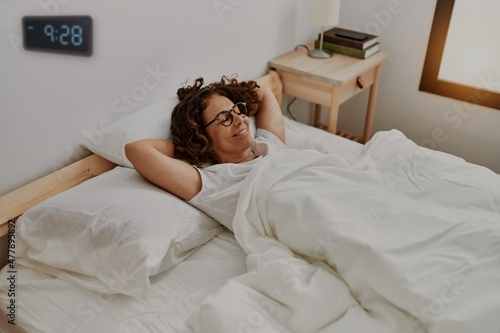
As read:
{"hour": 9, "minute": 28}
